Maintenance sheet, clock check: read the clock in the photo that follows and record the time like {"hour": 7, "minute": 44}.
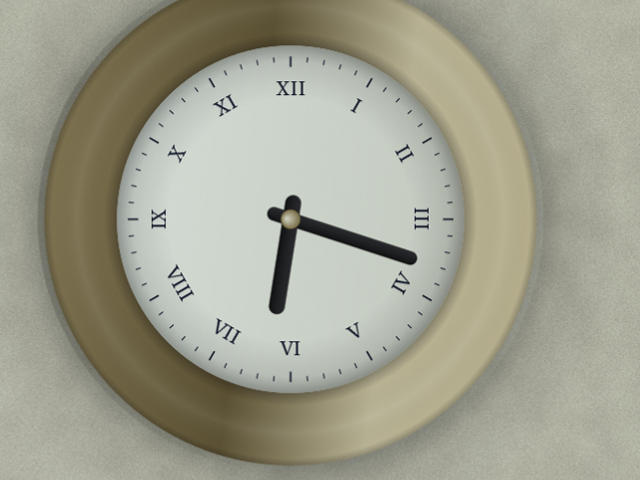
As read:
{"hour": 6, "minute": 18}
